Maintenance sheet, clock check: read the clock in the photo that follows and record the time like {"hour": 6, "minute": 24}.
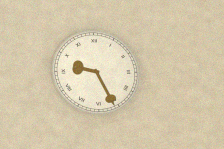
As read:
{"hour": 9, "minute": 26}
